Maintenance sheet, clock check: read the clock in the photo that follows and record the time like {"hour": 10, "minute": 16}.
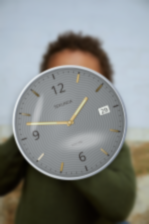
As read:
{"hour": 1, "minute": 48}
